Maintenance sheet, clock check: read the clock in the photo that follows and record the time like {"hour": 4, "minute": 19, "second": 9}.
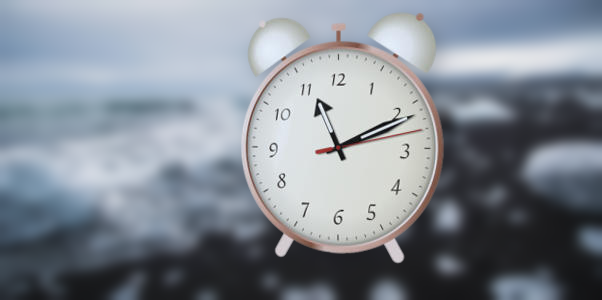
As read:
{"hour": 11, "minute": 11, "second": 13}
